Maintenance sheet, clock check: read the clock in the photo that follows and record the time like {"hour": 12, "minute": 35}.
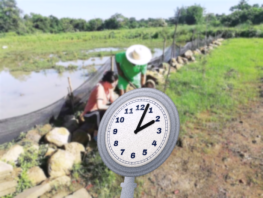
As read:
{"hour": 2, "minute": 3}
